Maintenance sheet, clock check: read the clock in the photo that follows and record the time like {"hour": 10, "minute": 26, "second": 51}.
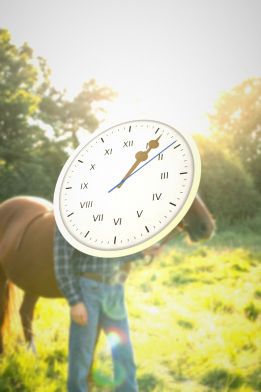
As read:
{"hour": 1, "minute": 6, "second": 9}
